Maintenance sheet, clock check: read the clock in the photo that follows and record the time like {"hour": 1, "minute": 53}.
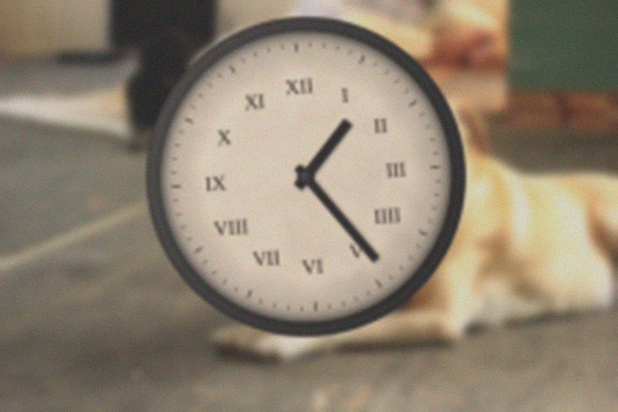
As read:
{"hour": 1, "minute": 24}
